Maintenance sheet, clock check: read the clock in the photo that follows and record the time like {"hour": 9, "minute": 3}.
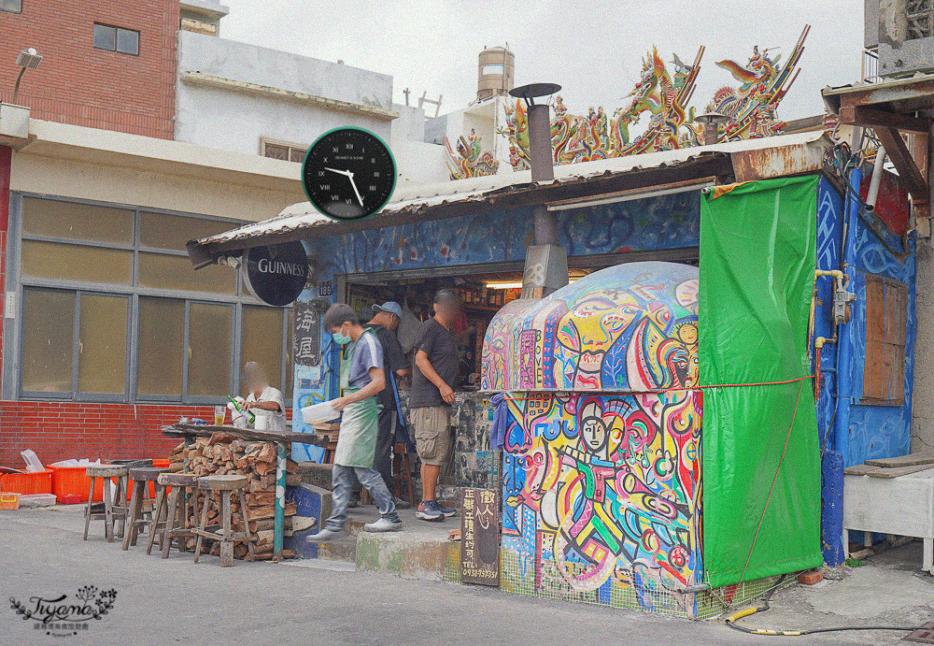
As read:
{"hour": 9, "minute": 26}
